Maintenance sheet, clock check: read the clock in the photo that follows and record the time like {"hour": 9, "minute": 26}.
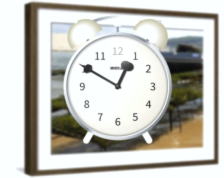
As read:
{"hour": 12, "minute": 50}
